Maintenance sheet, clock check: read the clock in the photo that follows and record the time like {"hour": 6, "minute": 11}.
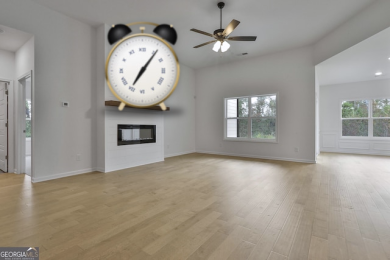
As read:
{"hour": 7, "minute": 6}
